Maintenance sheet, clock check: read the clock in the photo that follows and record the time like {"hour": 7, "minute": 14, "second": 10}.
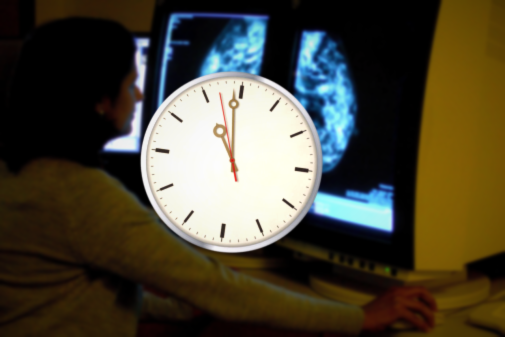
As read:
{"hour": 10, "minute": 58, "second": 57}
